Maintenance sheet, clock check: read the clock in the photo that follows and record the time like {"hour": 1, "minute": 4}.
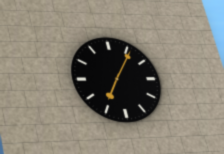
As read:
{"hour": 7, "minute": 6}
